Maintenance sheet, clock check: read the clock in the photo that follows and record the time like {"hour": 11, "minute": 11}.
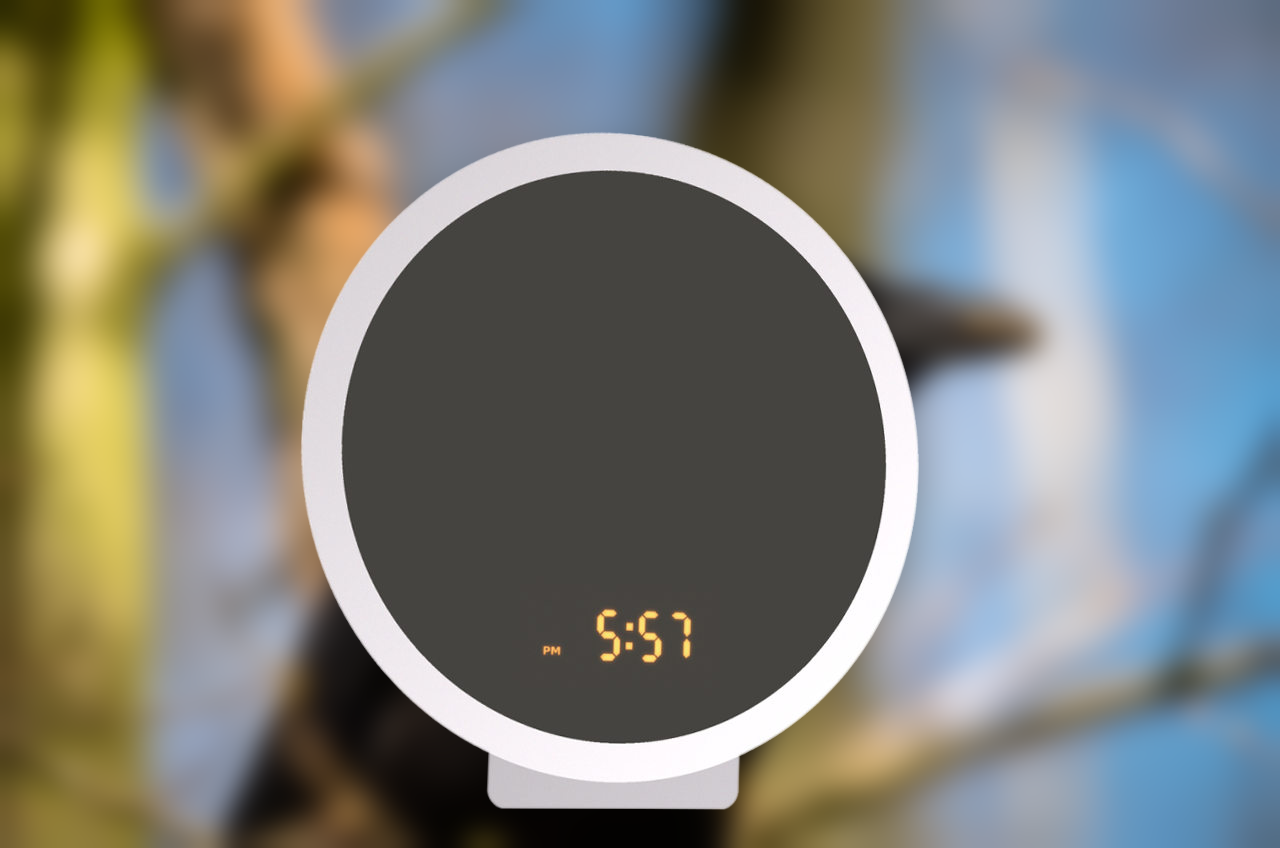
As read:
{"hour": 5, "minute": 57}
